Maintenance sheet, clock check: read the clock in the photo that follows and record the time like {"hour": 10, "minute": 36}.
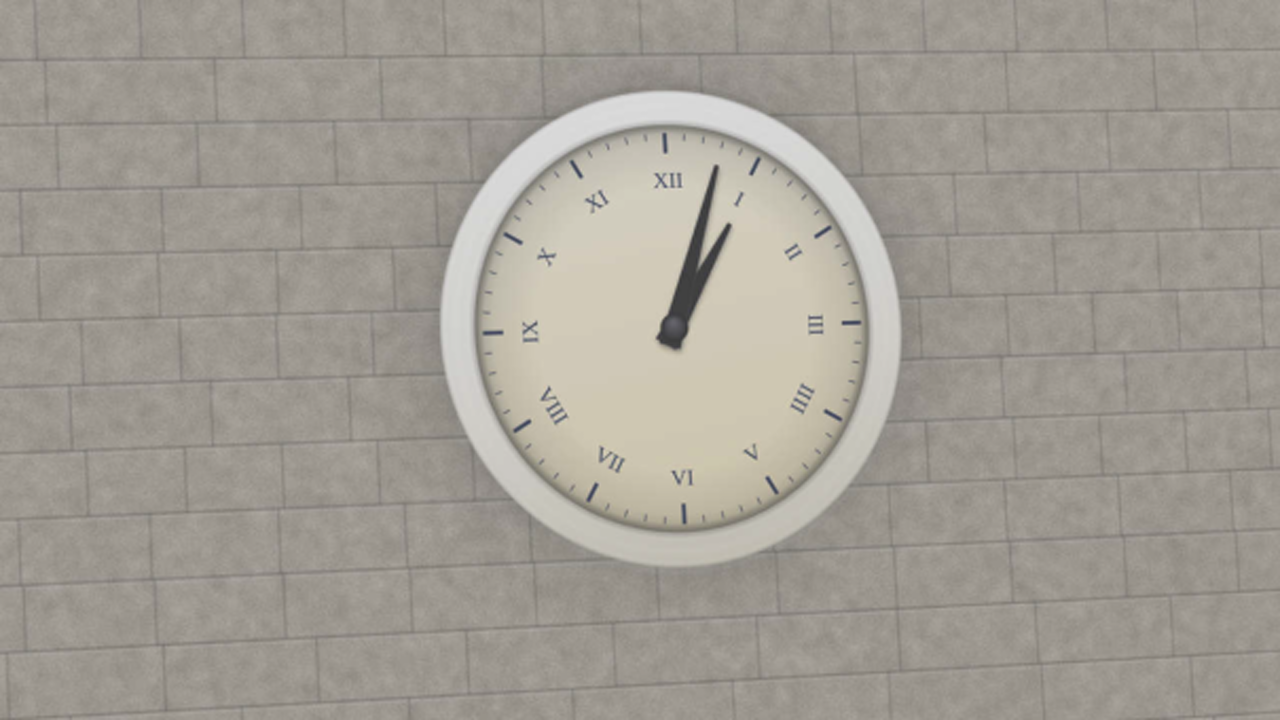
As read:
{"hour": 1, "minute": 3}
